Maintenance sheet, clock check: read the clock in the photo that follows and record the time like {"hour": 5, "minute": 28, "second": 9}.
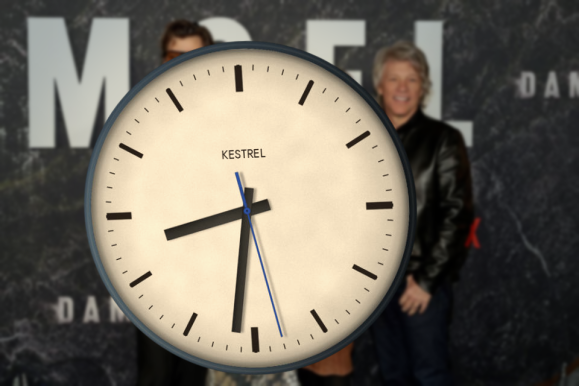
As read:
{"hour": 8, "minute": 31, "second": 28}
